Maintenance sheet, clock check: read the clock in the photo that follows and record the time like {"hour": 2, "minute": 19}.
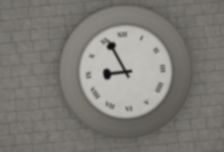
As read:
{"hour": 8, "minute": 56}
